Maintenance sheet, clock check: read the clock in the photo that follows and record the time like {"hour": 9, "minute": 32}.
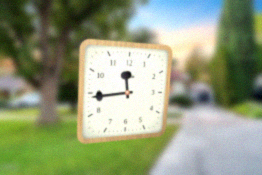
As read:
{"hour": 11, "minute": 44}
